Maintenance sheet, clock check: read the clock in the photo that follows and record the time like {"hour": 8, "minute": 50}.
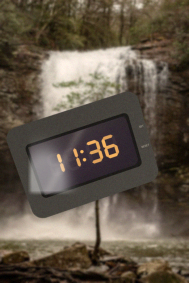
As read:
{"hour": 11, "minute": 36}
